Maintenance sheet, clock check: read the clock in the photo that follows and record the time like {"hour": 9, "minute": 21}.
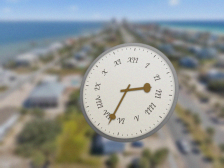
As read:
{"hour": 2, "minute": 33}
